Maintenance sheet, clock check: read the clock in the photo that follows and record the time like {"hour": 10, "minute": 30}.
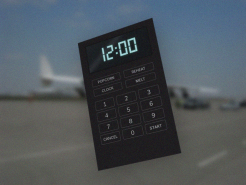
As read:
{"hour": 12, "minute": 0}
